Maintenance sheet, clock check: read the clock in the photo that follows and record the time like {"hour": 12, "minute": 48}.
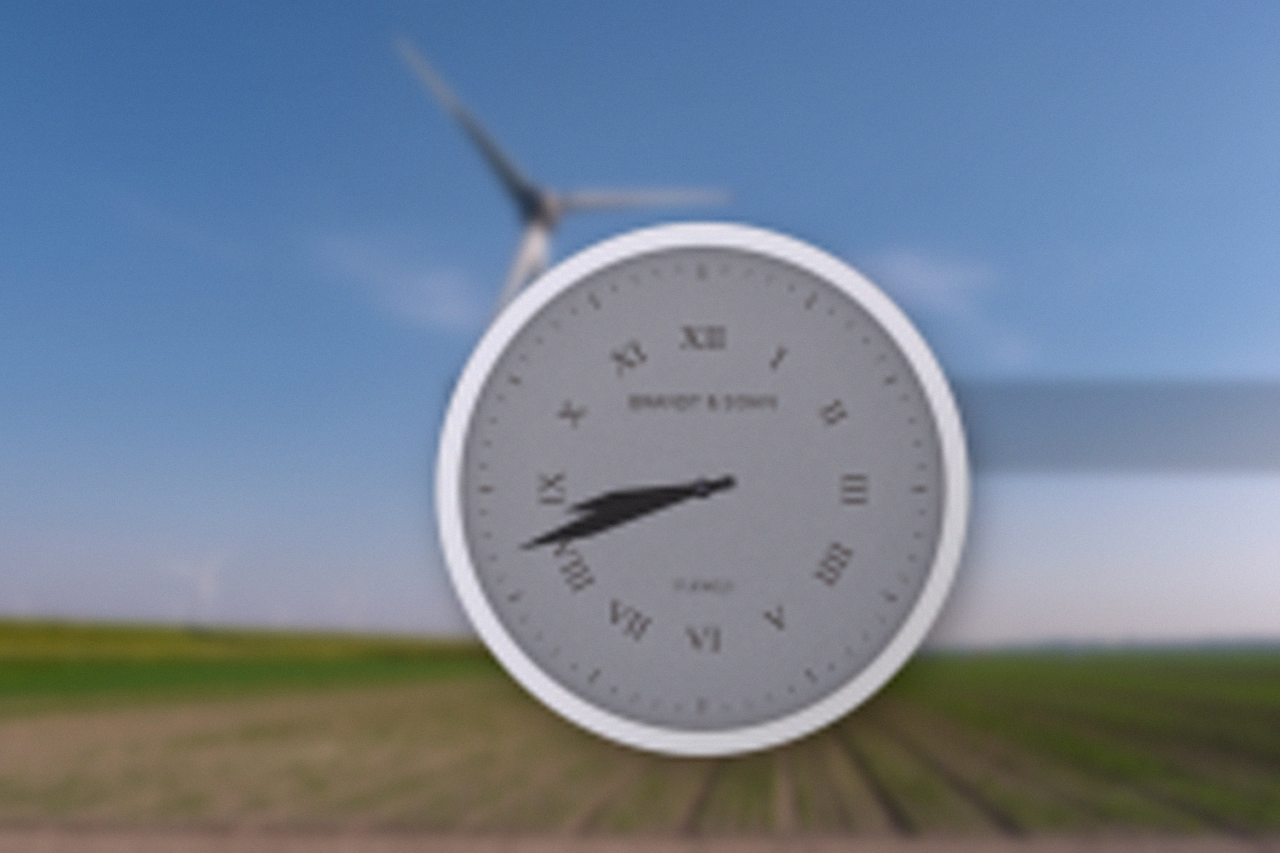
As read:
{"hour": 8, "minute": 42}
